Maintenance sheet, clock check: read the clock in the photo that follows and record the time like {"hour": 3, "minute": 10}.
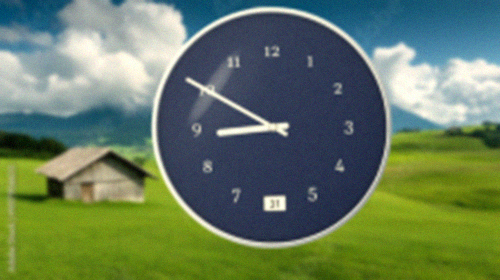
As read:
{"hour": 8, "minute": 50}
